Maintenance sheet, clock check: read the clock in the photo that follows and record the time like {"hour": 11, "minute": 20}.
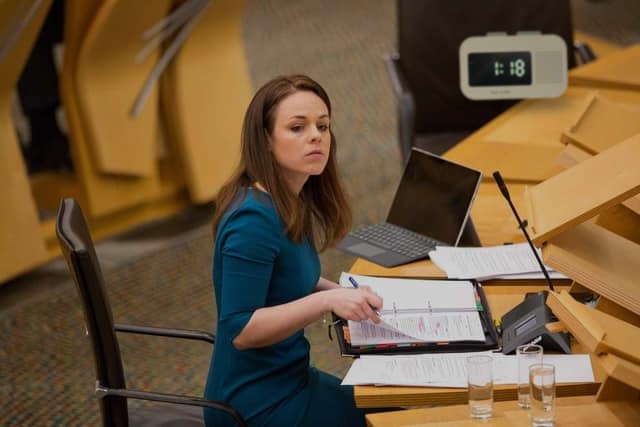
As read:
{"hour": 1, "minute": 18}
